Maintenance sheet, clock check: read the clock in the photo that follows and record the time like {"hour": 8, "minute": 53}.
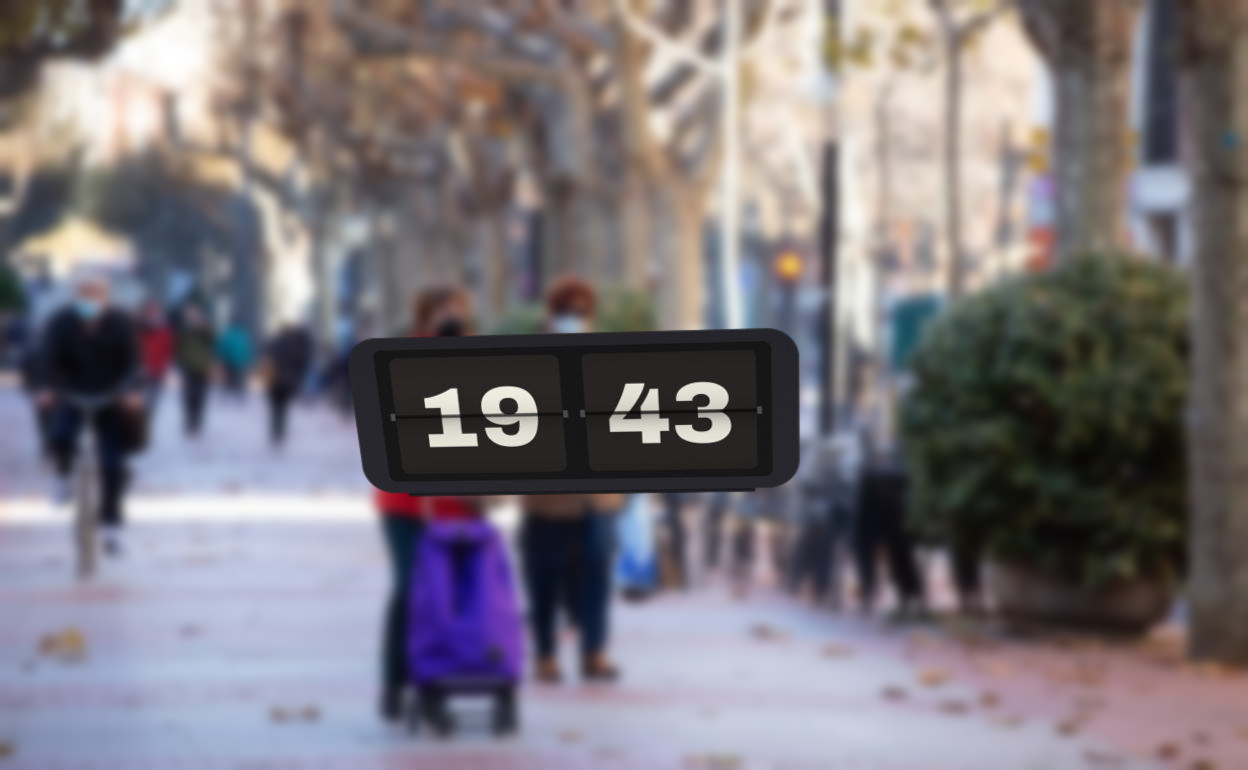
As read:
{"hour": 19, "minute": 43}
